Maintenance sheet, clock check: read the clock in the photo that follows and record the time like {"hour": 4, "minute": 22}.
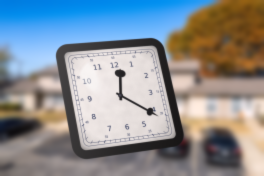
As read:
{"hour": 12, "minute": 21}
